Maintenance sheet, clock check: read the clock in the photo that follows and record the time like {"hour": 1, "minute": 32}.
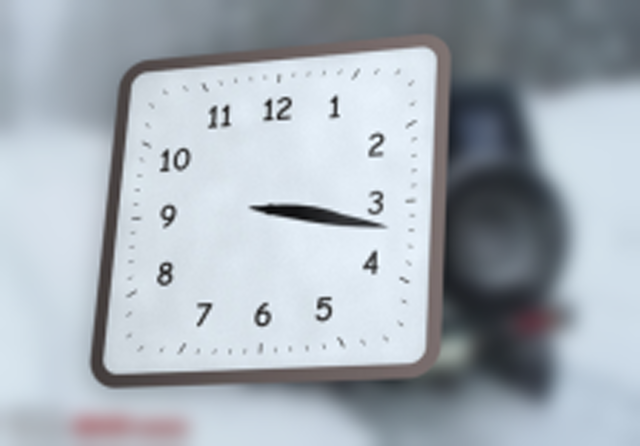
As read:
{"hour": 3, "minute": 17}
